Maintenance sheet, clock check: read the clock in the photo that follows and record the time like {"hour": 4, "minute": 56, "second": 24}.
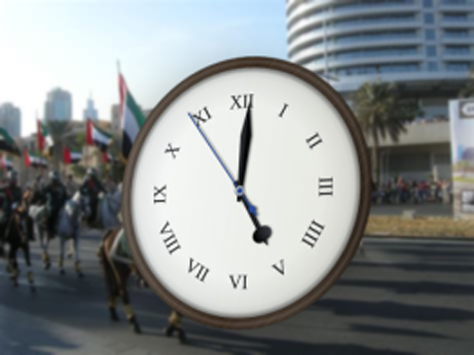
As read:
{"hour": 5, "minute": 0, "second": 54}
